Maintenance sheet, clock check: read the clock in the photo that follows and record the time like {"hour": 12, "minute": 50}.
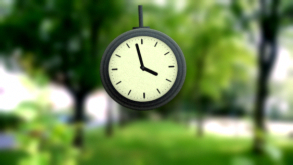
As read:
{"hour": 3, "minute": 58}
